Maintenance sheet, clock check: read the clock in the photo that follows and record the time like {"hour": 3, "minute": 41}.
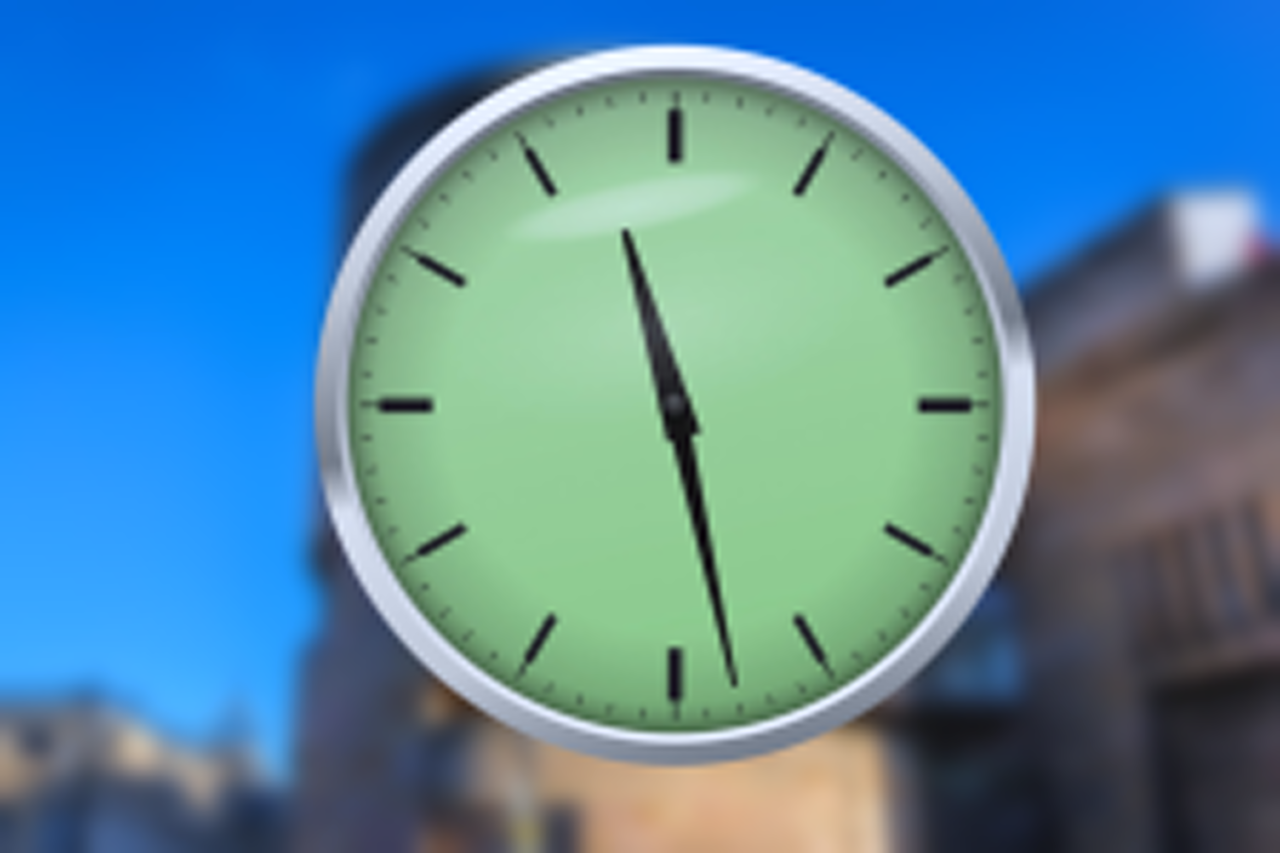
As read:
{"hour": 11, "minute": 28}
